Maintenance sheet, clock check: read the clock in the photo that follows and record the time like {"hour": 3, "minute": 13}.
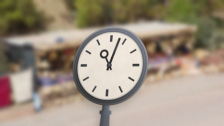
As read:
{"hour": 11, "minute": 3}
